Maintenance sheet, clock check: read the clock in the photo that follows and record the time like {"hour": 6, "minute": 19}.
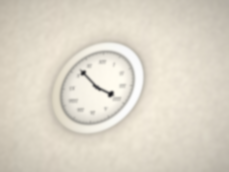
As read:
{"hour": 3, "minute": 52}
